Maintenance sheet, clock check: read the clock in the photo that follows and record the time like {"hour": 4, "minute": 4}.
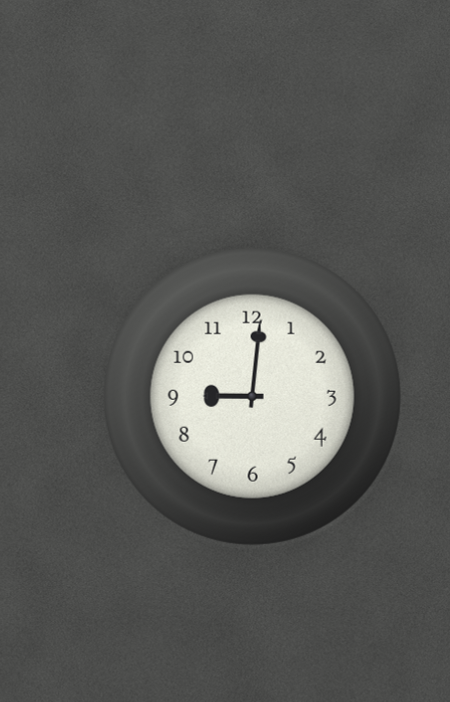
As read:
{"hour": 9, "minute": 1}
